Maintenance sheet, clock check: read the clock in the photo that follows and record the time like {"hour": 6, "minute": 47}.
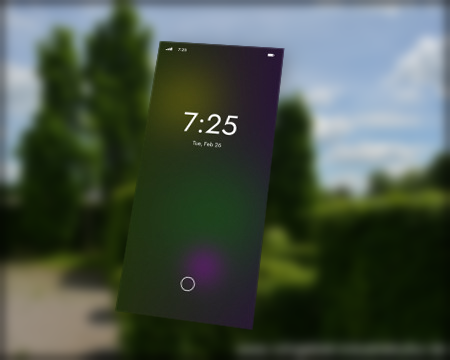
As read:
{"hour": 7, "minute": 25}
